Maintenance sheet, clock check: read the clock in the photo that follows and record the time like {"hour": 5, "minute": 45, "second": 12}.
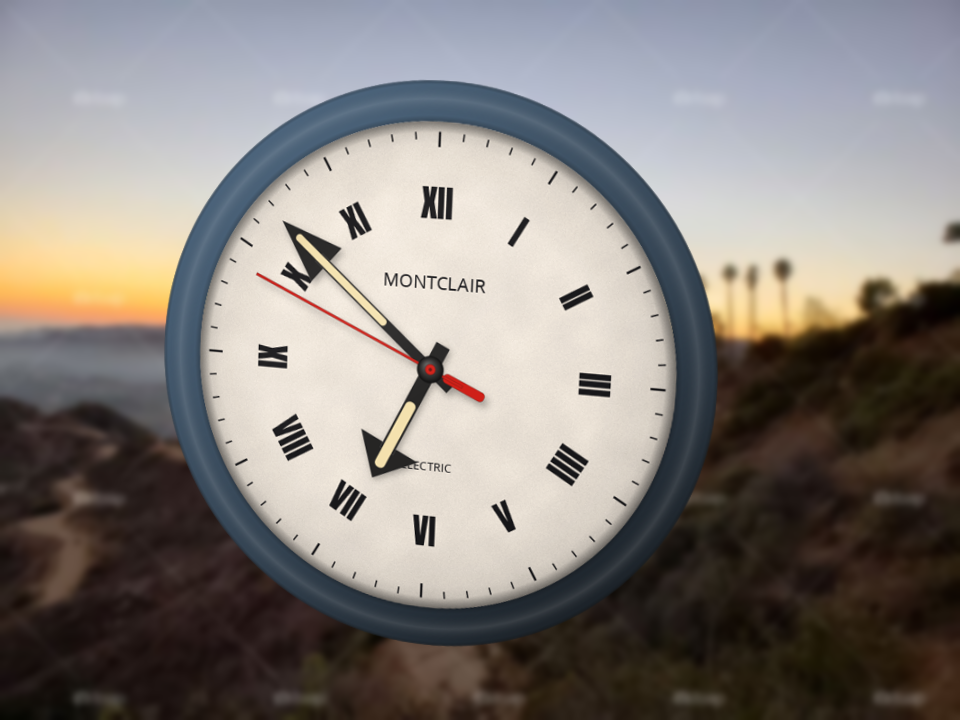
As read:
{"hour": 6, "minute": 51, "second": 49}
